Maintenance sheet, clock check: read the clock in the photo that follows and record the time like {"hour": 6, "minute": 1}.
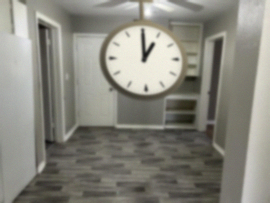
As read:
{"hour": 1, "minute": 0}
